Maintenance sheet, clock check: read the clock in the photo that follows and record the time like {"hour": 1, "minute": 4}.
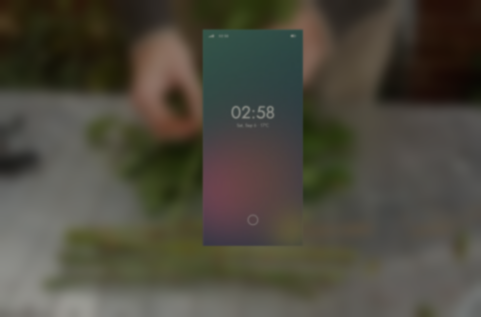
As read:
{"hour": 2, "minute": 58}
